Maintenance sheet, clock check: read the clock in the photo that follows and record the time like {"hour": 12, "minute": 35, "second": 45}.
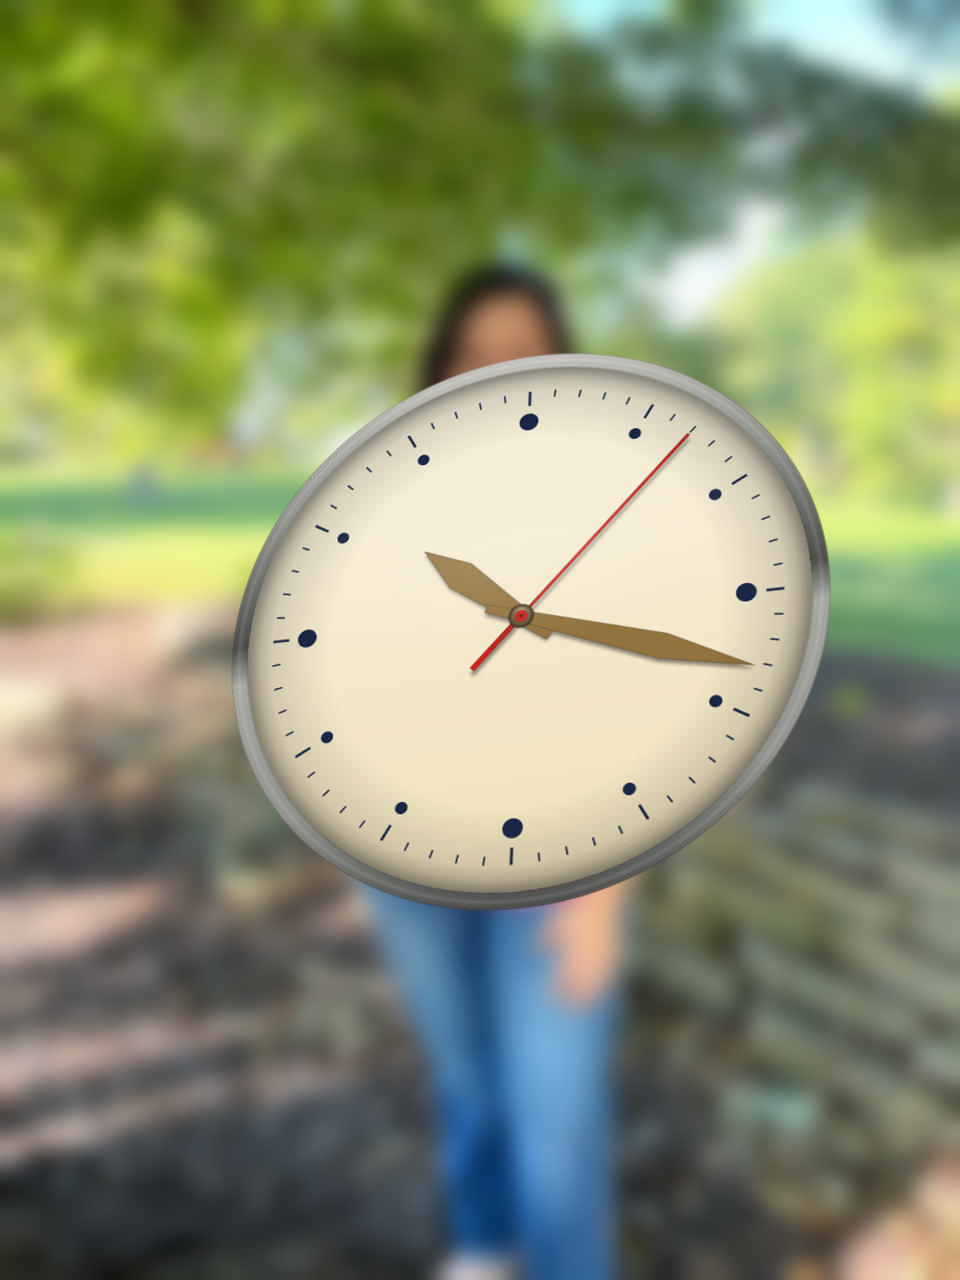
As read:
{"hour": 10, "minute": 18, "second": 7}
